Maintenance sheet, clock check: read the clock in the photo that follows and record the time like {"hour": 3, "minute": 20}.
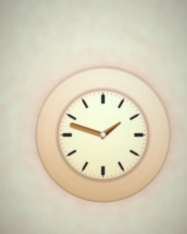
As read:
{"hour": 1, "minute": 48}
